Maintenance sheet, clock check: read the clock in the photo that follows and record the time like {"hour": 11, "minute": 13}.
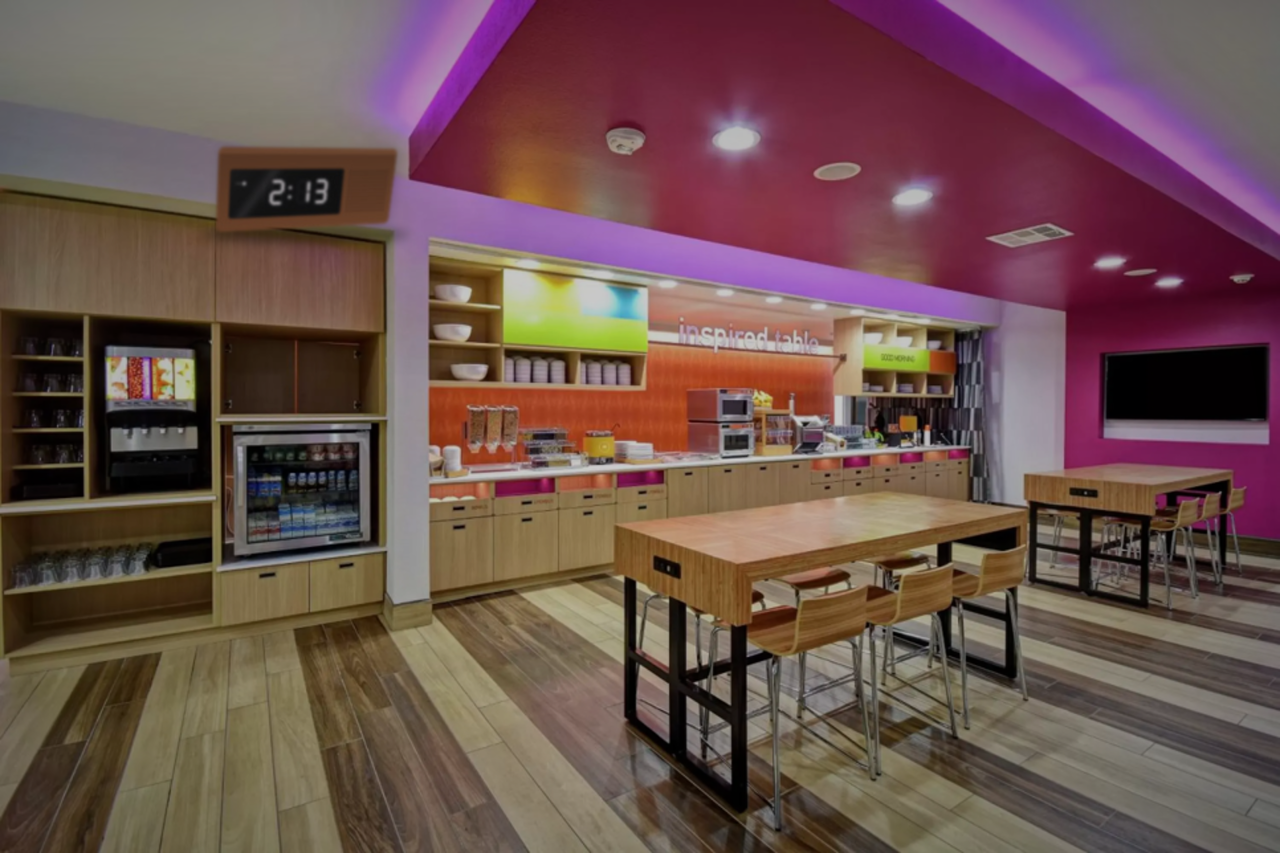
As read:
{"hour": 2, "minute": 13}
